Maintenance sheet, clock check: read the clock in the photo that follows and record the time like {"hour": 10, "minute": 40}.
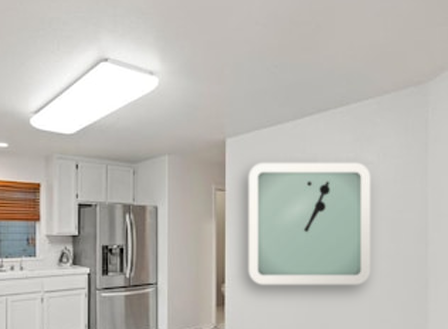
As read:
{"hour": 1, "minute": 4}
